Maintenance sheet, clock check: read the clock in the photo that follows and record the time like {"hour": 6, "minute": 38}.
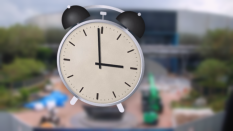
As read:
{"hour": 2, "minute": 59}
